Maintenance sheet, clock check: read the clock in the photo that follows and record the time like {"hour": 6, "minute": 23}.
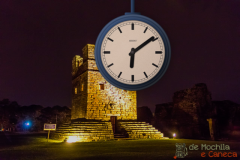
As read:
{"hour": 6, "minute": 9}
